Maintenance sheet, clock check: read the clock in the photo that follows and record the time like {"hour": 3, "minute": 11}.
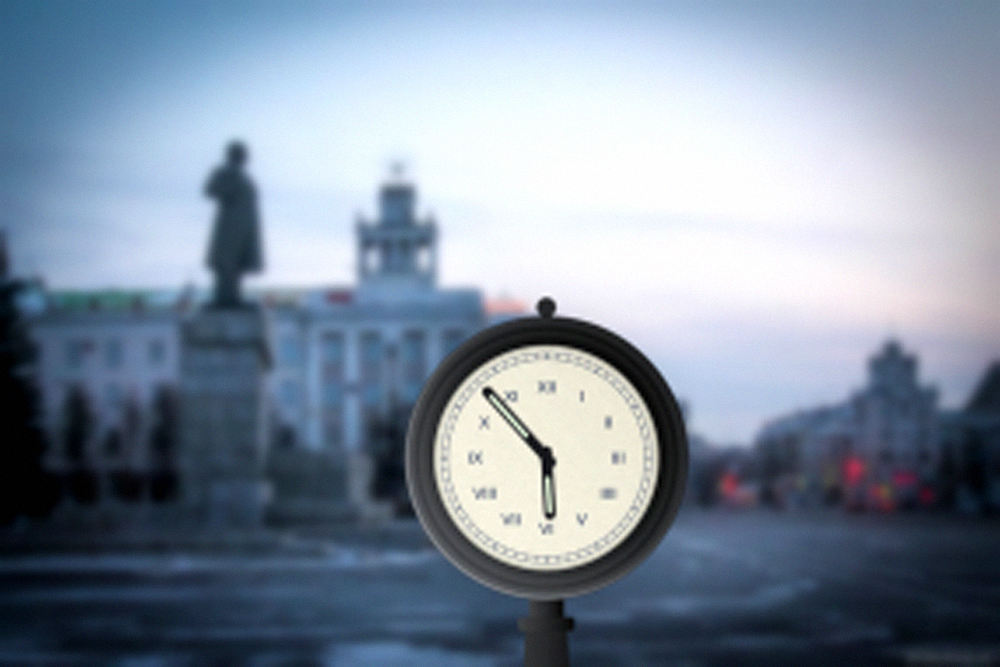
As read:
{"hour": 5, "minute": 53}
